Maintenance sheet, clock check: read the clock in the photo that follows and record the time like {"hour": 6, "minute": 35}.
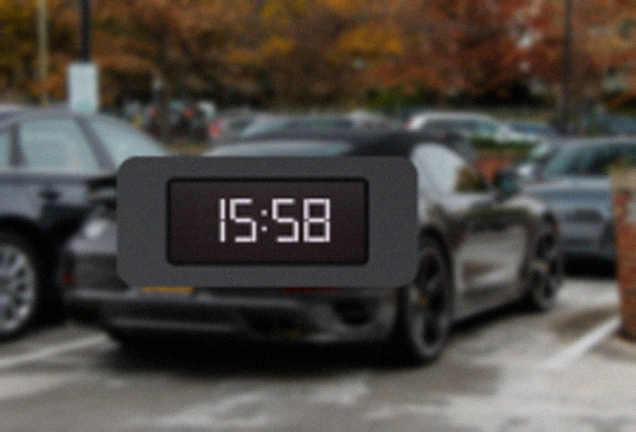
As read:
{"hour": 15, "minute": 58}
